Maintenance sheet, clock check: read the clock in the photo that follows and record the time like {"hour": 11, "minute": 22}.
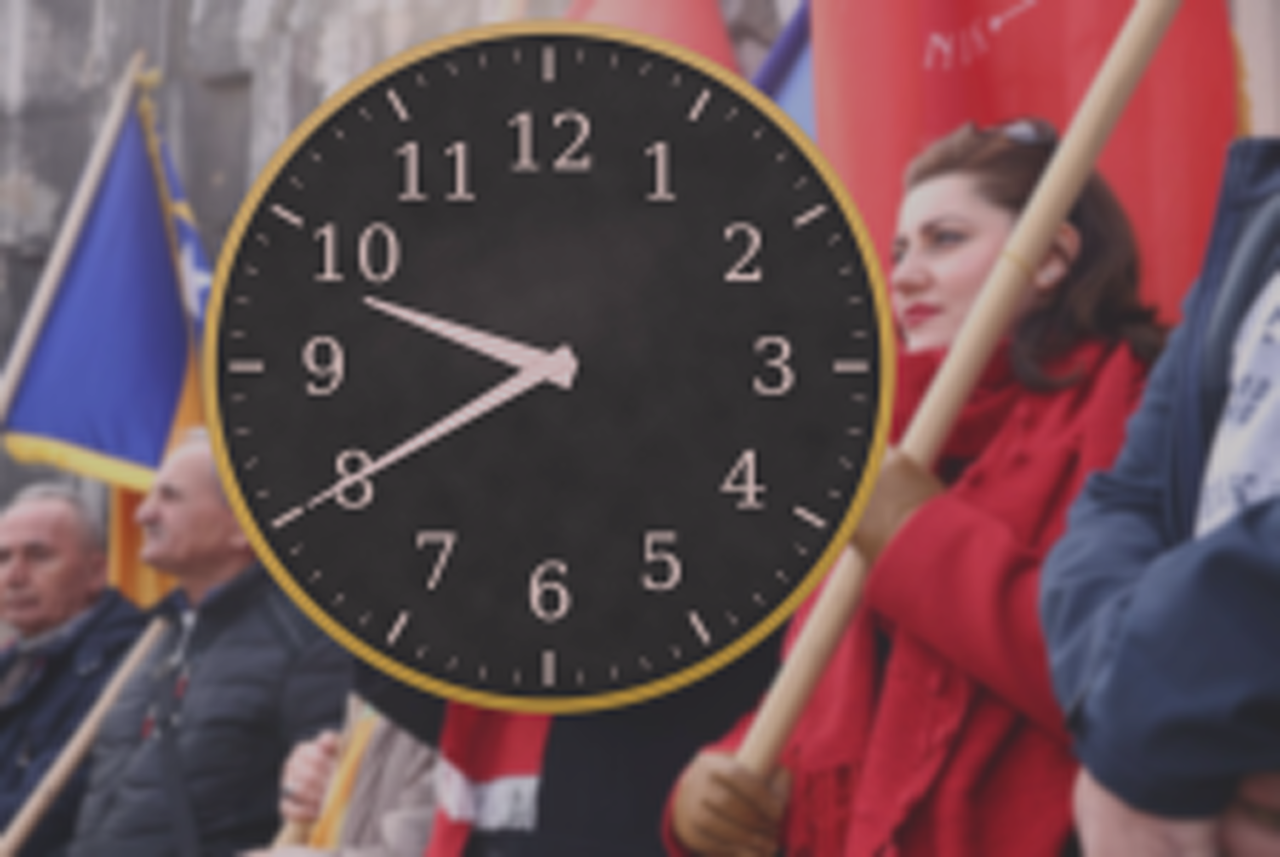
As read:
{"hour": 9, "minute": 40}
